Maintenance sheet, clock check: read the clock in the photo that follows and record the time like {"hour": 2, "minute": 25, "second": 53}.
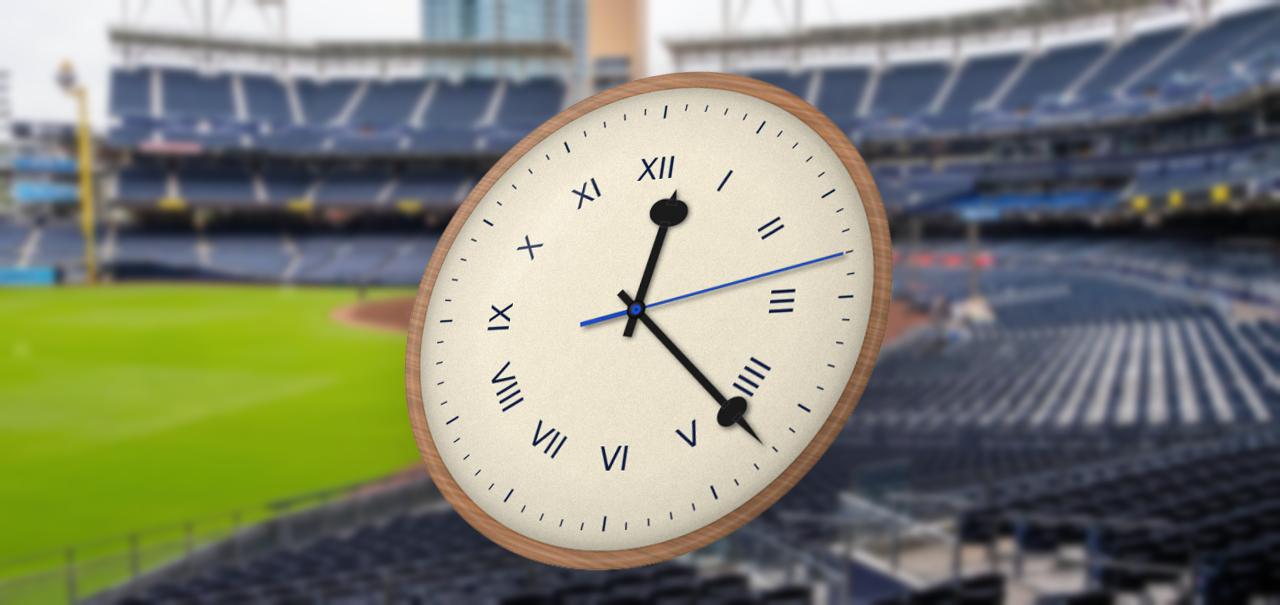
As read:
{"hour": 12, "minute": 22, "second": 13}
